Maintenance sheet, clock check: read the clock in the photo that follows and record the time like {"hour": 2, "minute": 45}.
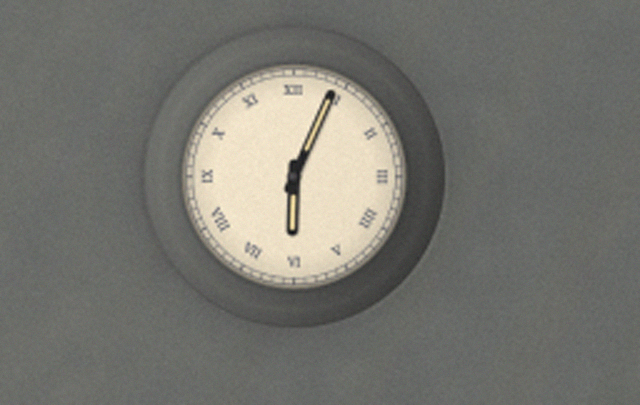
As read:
{"hour": 6, "minute": 4}
